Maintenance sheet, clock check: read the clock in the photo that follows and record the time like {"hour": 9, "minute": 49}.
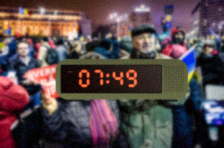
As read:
{"hour": 7, "minute": 49}
